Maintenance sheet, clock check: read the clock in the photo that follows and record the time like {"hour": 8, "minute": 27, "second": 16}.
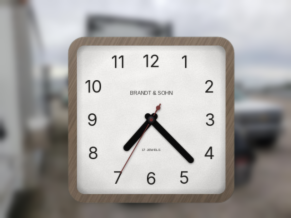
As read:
{"hour": 7, "minute": 22, "second": 35}
